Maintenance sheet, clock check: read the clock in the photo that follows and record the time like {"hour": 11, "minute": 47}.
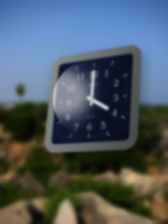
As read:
{"hour": 4, "minute": 0}
